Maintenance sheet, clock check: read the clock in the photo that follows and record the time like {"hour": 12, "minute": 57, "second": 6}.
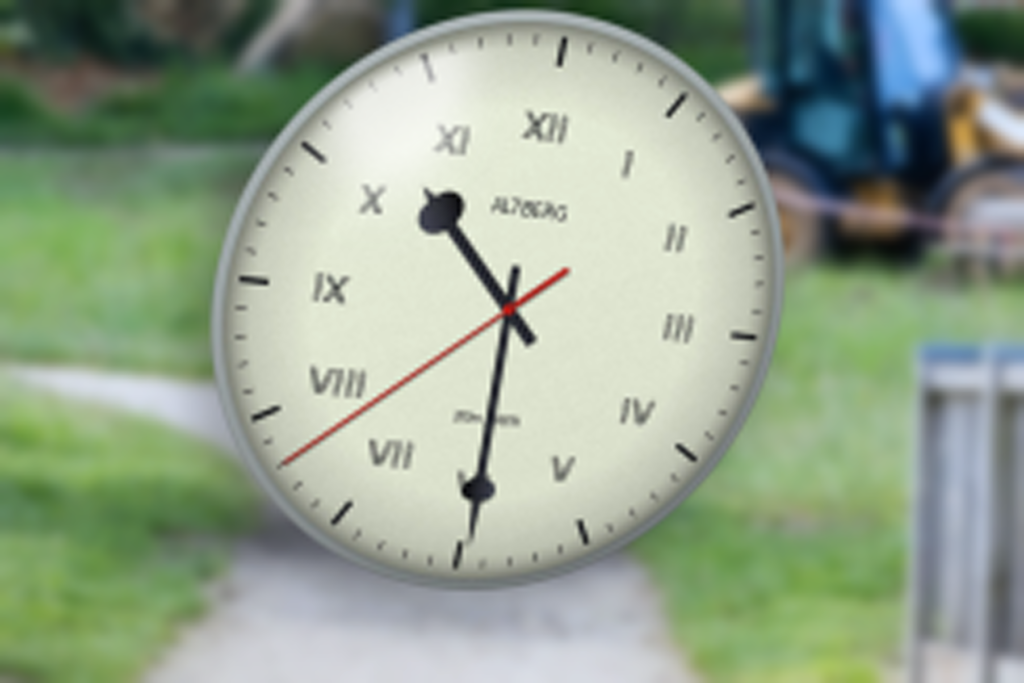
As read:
{"hour": 10, "minute": 29, "second": 38}
